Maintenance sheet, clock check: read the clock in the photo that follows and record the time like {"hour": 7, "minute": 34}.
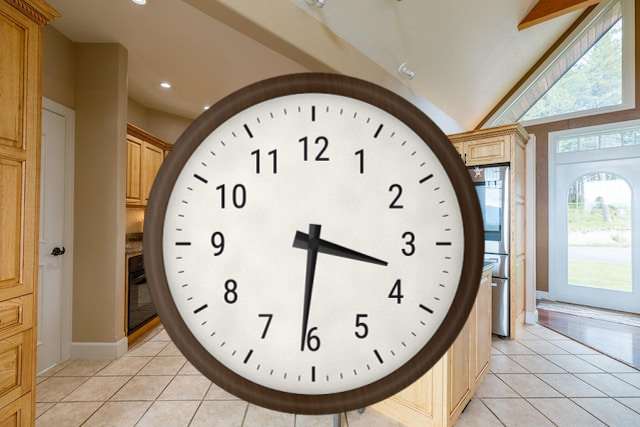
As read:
{"hour": 3, "minute": 31}
